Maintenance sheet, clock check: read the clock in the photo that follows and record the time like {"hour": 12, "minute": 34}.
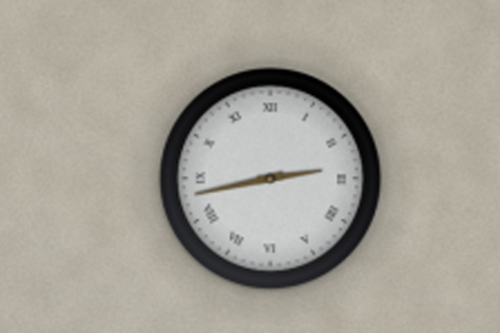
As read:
{"hour": 2, "minute": 43}
